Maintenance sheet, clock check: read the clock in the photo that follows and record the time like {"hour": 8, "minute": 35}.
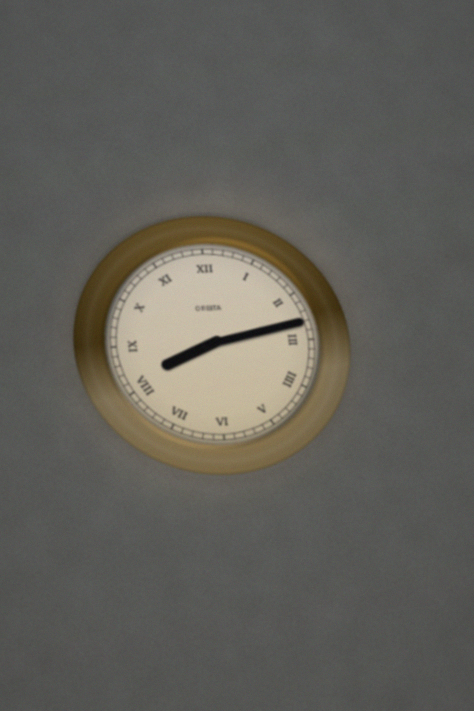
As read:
{"hour": 8, "minute": 13}
